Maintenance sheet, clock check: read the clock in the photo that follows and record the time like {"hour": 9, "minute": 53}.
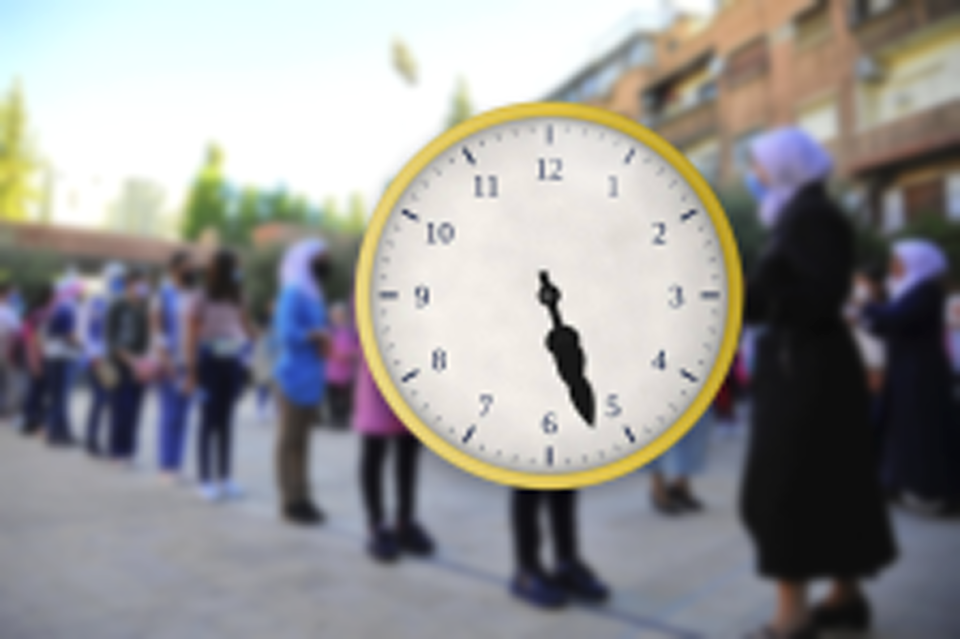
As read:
{"hour": 5, "minute": 27}
